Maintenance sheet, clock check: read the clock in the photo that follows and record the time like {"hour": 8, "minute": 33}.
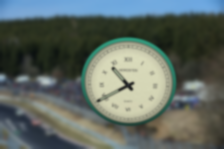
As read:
{"hour": 10, "minute": 40}
